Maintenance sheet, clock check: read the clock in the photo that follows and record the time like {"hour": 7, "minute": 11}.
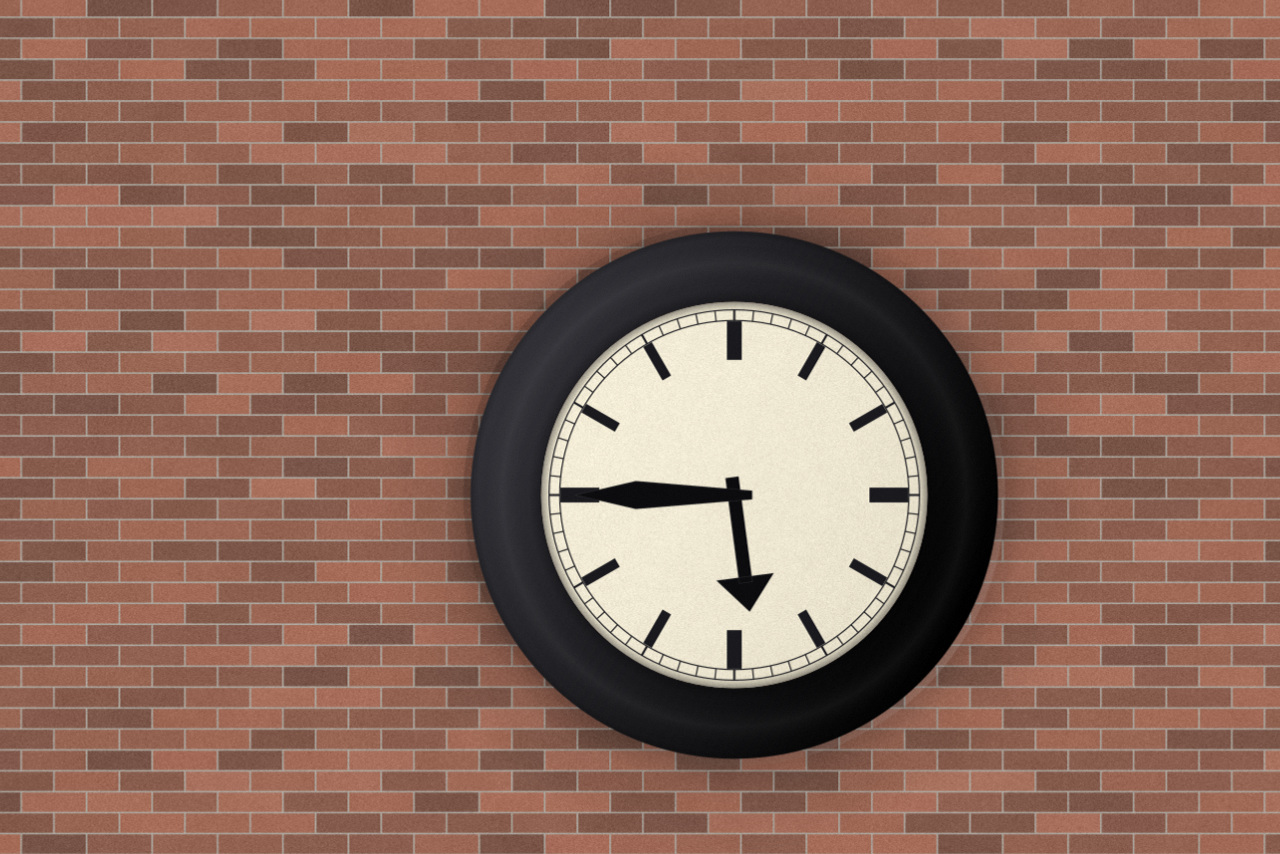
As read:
{"hour": 5, "minute": 45}
